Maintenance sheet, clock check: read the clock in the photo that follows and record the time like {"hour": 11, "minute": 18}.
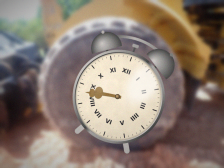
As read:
{"hour": 8, "minute": 43}
